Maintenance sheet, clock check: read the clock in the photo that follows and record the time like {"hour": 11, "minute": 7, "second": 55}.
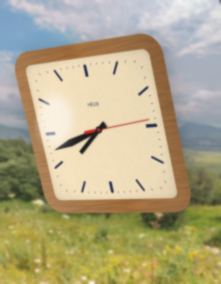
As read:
{"hour": 7, "minute": 42, "second": 14}
